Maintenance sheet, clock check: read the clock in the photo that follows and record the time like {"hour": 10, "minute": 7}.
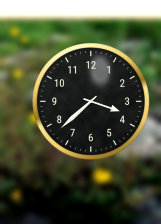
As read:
{"hour": 3, "minute": 38}
